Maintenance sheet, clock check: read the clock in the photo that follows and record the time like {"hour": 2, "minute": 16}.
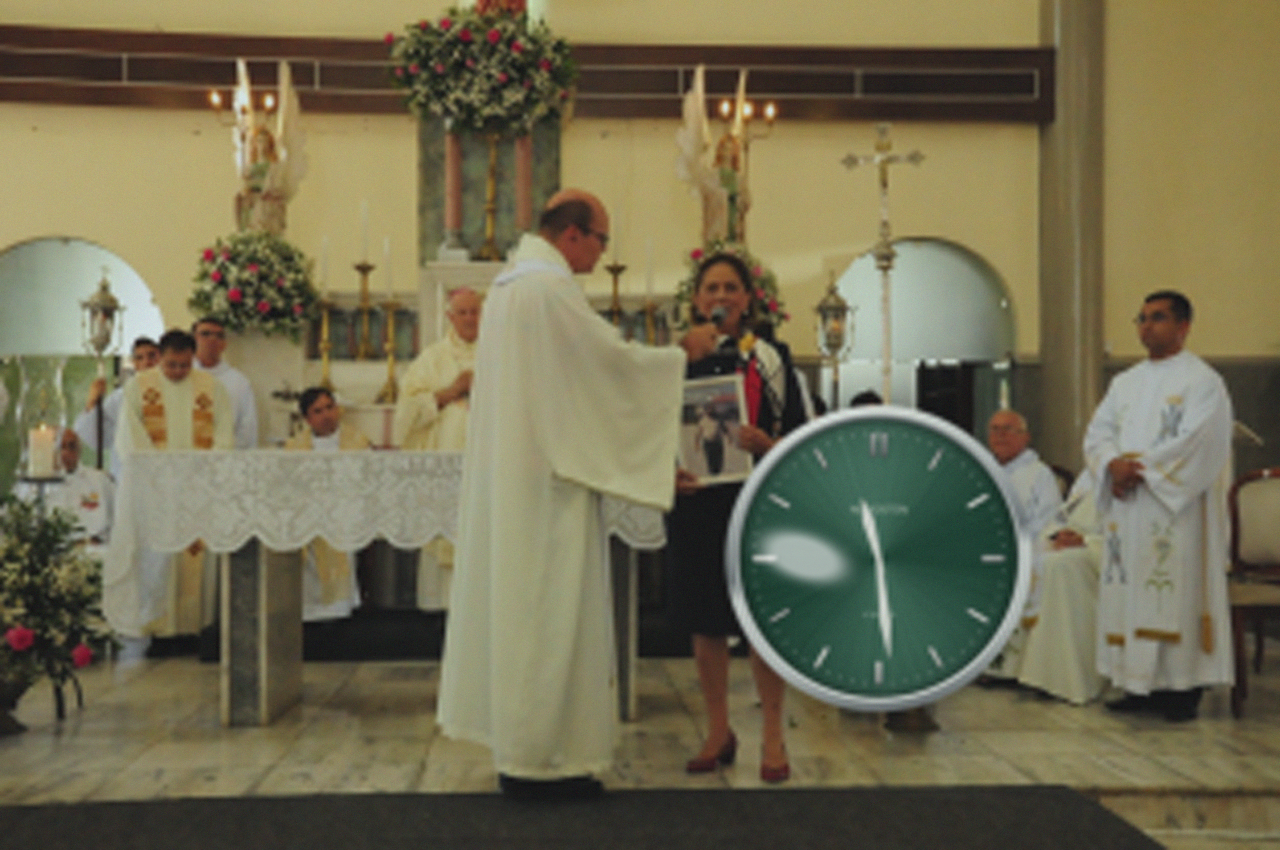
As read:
{"hour": 11, "minute": 29}
